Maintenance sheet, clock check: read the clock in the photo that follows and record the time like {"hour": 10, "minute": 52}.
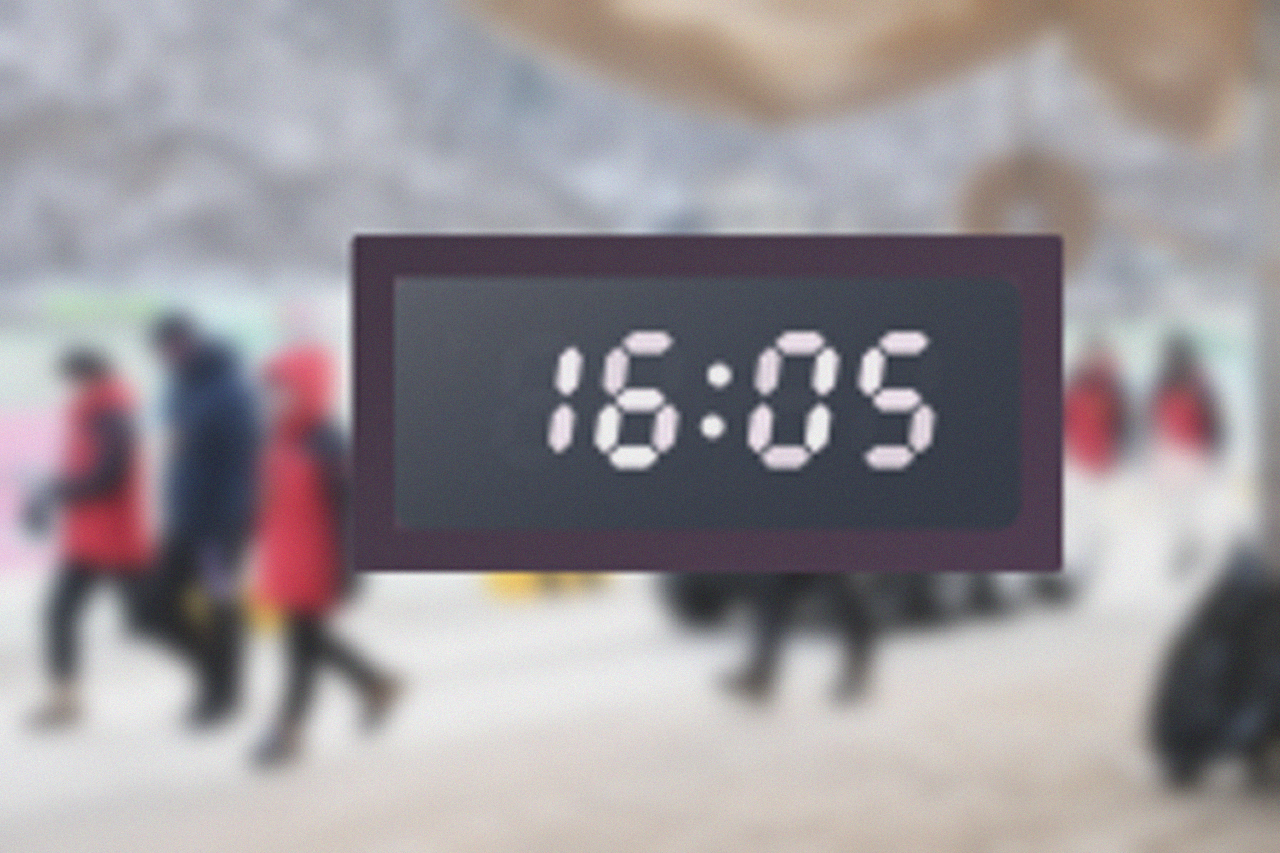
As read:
{"hour": 16, "minute": 5}
